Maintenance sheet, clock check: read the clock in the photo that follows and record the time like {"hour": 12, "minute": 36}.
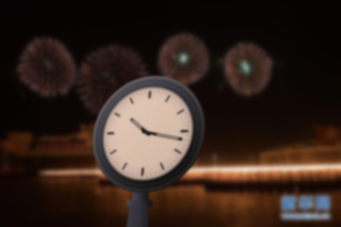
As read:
{"hour": 10, "minute": 17}
